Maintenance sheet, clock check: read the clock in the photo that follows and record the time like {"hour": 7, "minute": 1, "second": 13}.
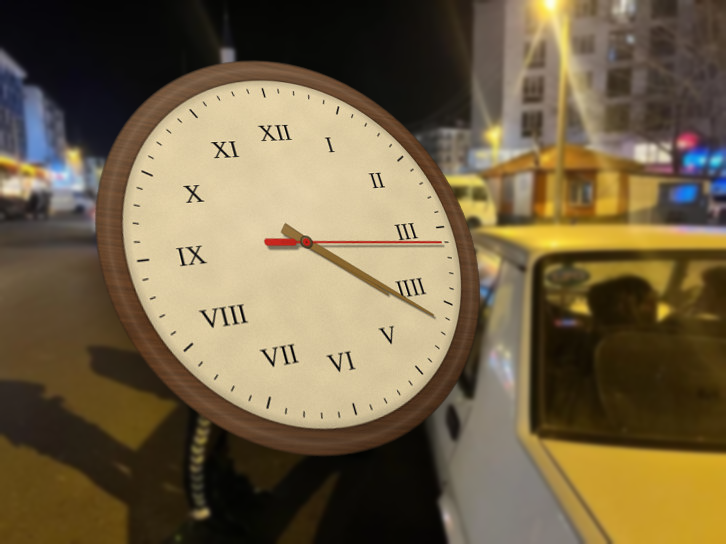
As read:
{"hour": 4, "minute": 21, "second": 16}
